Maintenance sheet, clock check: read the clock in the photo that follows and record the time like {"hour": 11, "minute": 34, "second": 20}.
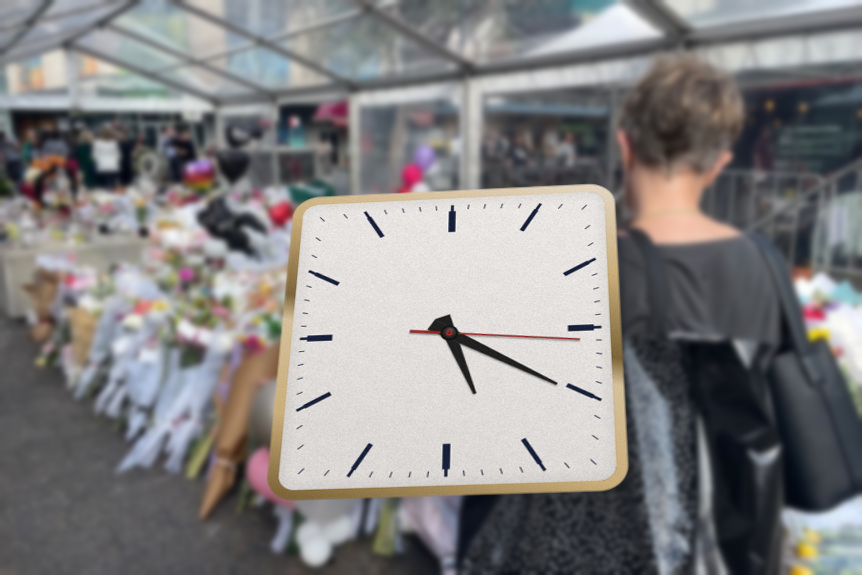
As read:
{"hour": 5, "minute": 20, "second": 16}
